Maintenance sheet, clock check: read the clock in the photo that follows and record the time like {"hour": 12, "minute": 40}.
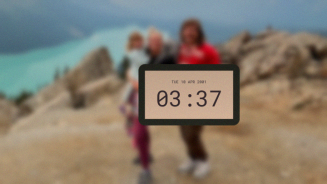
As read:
{"hour": 3, "minute": 37}
